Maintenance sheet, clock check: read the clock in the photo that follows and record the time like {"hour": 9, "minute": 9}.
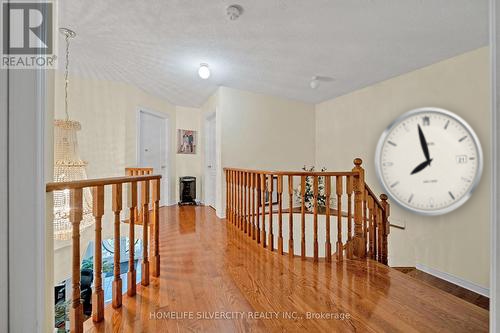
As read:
{"hour": 7, "minute": 58}
